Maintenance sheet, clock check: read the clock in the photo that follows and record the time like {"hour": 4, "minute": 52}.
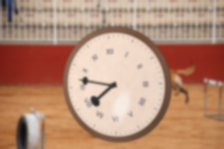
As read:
{"hour": 7, "minute": 47}
